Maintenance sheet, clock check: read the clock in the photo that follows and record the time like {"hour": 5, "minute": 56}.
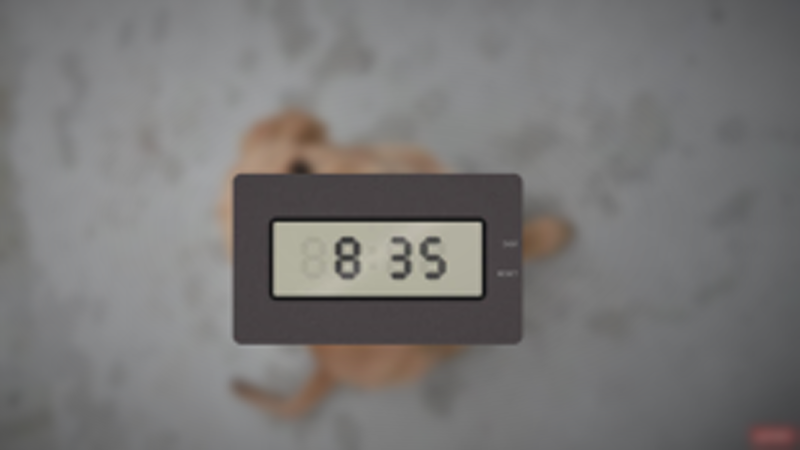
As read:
{"hour": 8, "minute": 35}
